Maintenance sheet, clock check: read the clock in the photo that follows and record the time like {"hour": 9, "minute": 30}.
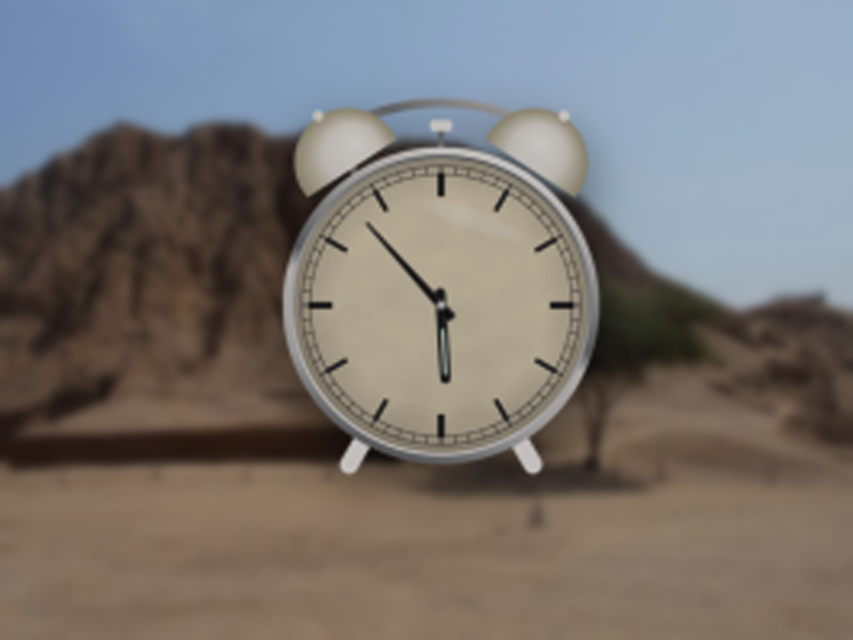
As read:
{"hour": 5, "minute": 53}
